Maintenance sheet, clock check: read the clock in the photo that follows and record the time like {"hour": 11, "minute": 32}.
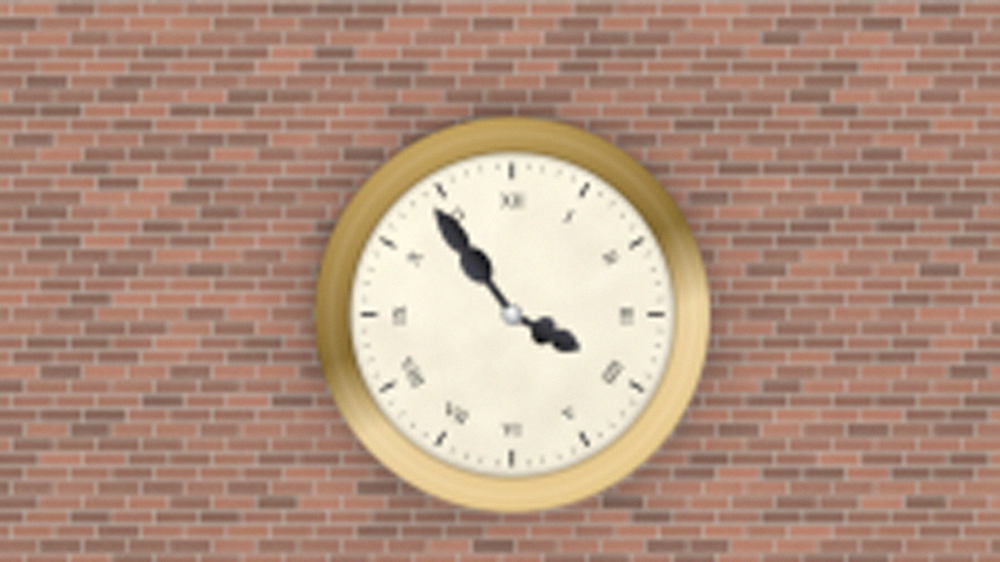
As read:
{"hour": 3, "minute": 54}
